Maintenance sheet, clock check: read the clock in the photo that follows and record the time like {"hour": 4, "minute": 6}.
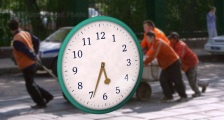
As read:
{"hour": 5, "minute": 34}
